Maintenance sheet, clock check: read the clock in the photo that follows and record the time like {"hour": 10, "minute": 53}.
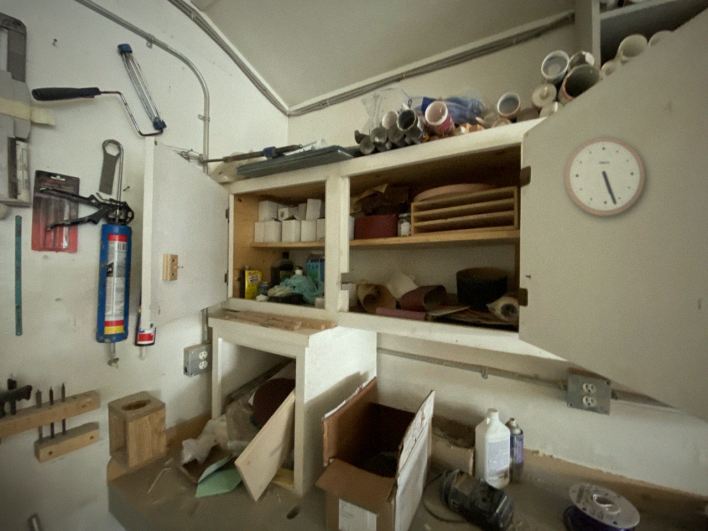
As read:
{"hour": 5, "minute": 27}
